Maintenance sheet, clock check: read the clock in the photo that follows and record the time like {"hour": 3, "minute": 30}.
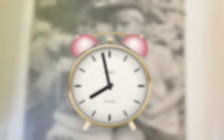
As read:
{"hour": 7, "minute": 58}
